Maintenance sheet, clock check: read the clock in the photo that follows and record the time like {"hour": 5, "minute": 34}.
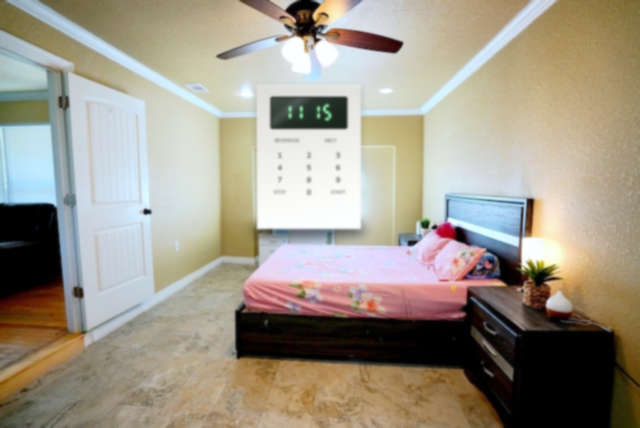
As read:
{"hour": 11, "minute": 15}
